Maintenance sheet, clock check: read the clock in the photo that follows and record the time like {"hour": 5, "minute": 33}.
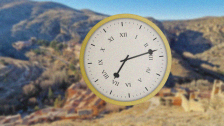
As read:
{"hour": 7, "minute": 13}
